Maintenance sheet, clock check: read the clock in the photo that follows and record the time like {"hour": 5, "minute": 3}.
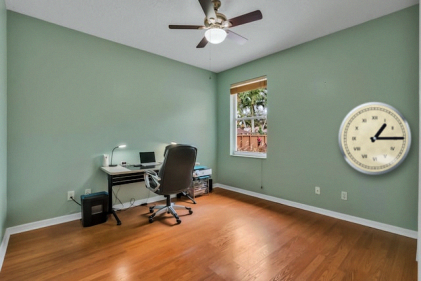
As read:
{"hour": 1, "minute": 15}
